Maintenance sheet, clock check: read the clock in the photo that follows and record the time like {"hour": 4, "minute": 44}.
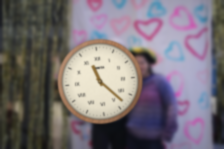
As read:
{"hour": 11, "minute": 23}
